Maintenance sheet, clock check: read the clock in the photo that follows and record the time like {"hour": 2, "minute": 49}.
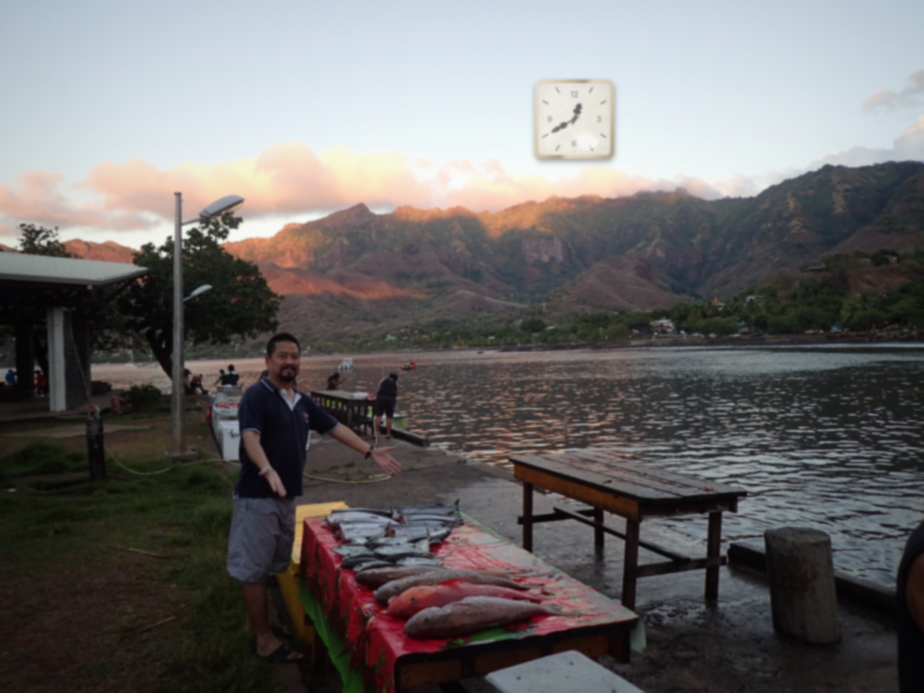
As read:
{"hour": 12, "minute": 40}
